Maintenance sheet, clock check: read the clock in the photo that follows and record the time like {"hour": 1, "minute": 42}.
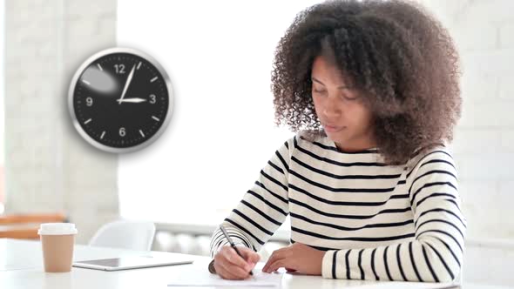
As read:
{"hour": 3, "minute": 4}
